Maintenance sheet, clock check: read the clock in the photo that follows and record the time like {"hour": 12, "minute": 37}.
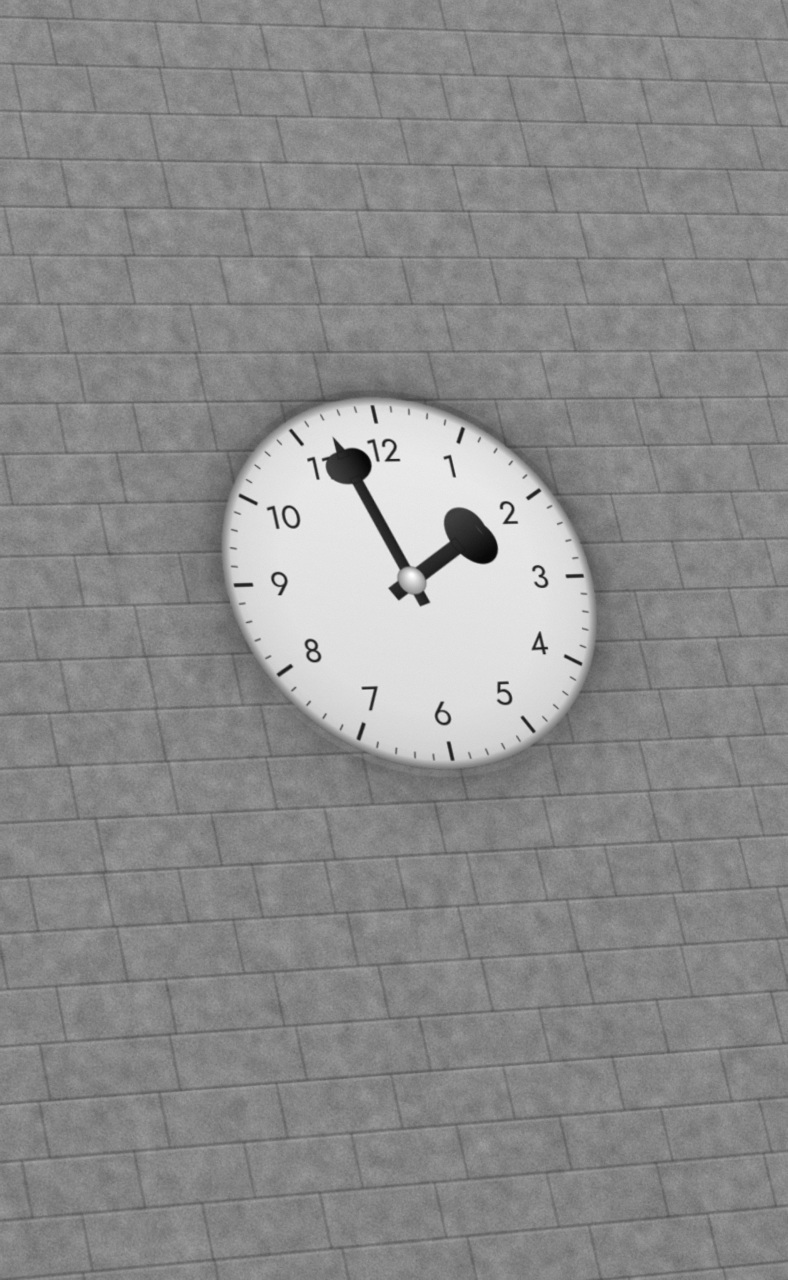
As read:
{"hour": 1, "minute": 57}
